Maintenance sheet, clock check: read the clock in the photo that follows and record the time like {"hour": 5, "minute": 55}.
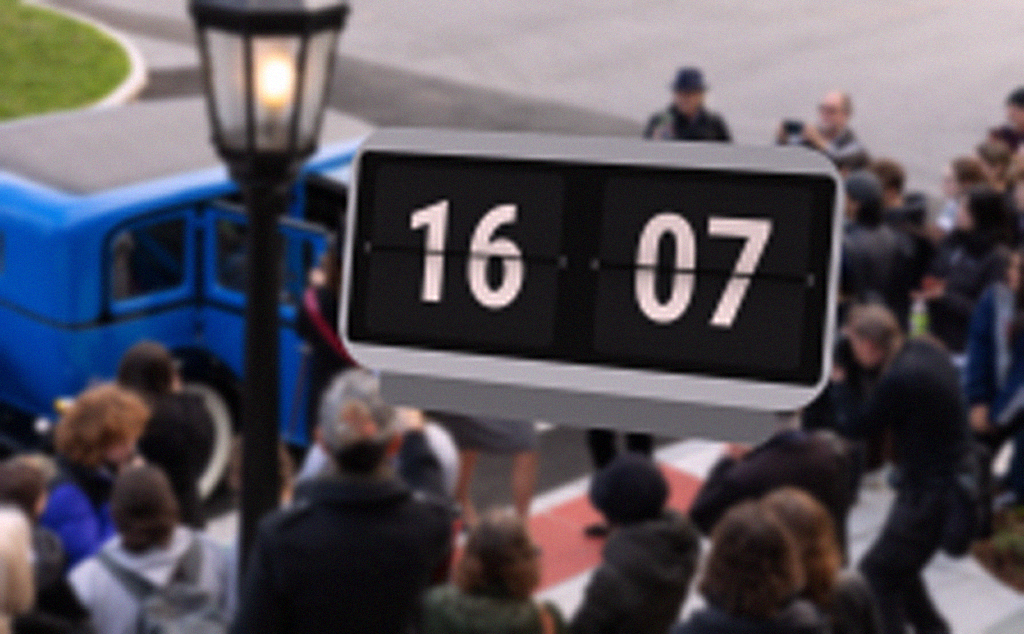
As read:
{"hour": 16, "minute": 7}
